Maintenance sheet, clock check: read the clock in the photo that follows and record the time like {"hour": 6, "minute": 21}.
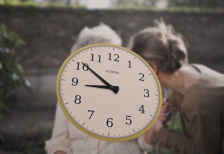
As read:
{"hour": 8, "minute": 51}
